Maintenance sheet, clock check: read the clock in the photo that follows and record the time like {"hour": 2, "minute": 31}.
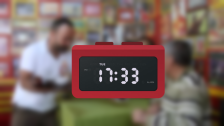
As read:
{"hour": 17, "minute": 33}
